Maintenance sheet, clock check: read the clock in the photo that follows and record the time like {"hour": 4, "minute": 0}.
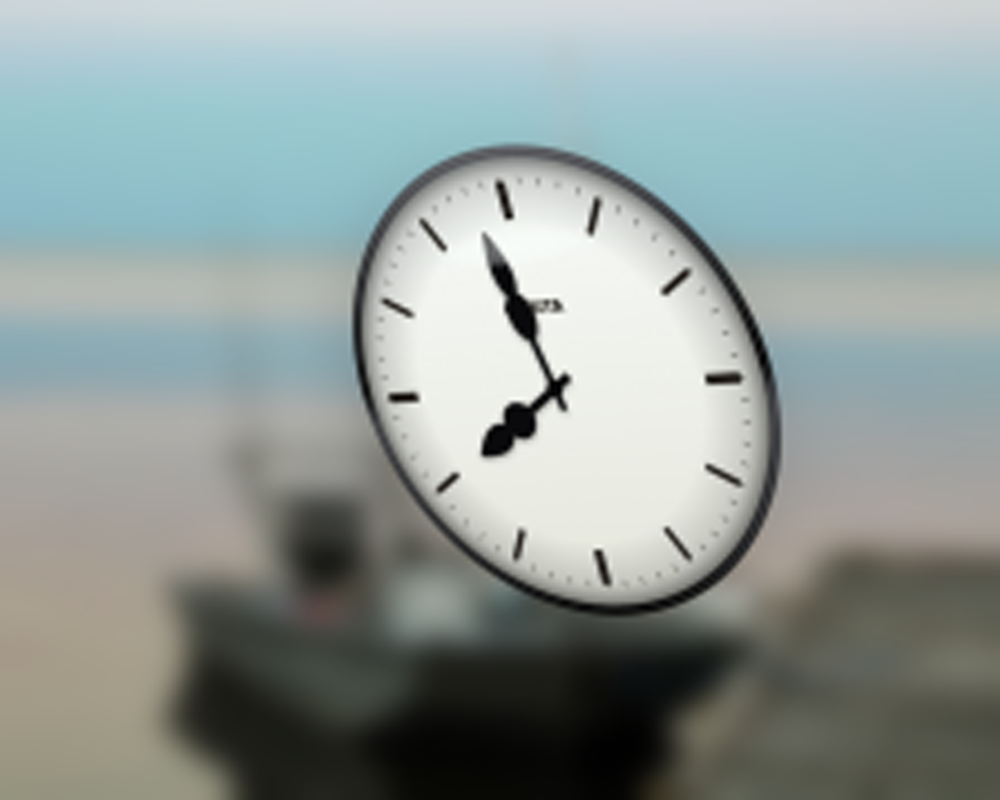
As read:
{"hour": 7, "minute": 58}
